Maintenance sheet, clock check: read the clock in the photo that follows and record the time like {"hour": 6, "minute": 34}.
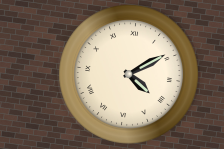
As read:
{"hour": 4, "minute": 9}
